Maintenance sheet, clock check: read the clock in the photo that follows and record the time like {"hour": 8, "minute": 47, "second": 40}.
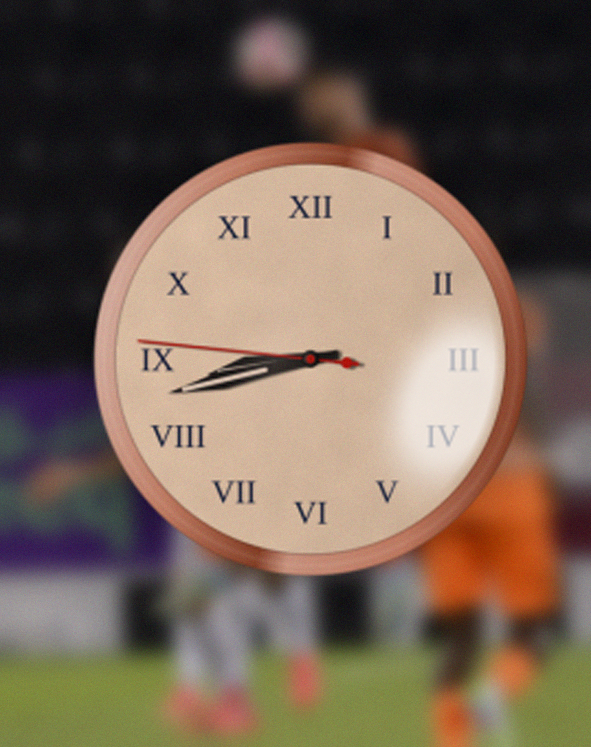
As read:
{"hour": 8, "minute": 42, "second": 46}
